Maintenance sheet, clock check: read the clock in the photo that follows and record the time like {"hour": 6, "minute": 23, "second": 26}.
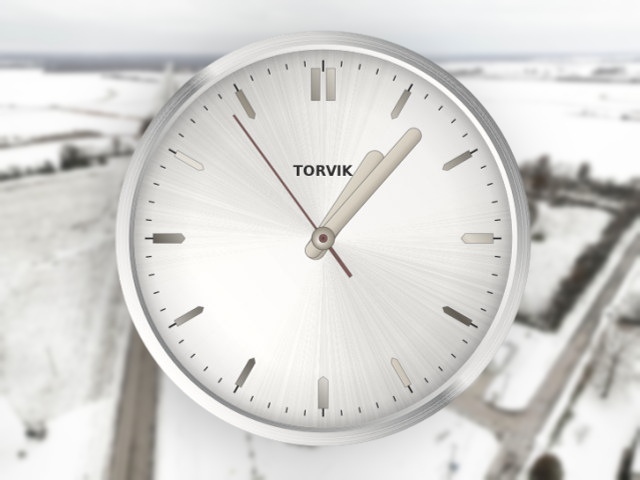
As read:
{"hour": 1, "minute": 6, "second": 54}
